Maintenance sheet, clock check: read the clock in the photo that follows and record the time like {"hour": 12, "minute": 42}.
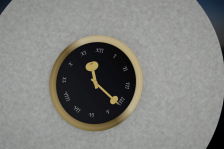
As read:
{"hour": 11, "minute": 21}
